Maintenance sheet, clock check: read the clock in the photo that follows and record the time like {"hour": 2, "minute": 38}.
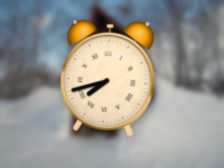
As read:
{"hour": 7, "minute": 42}
